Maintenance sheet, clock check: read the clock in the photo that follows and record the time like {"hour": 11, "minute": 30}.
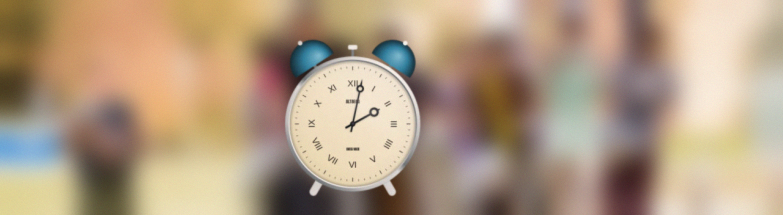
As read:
{"hour": 2, "minute": 2}
